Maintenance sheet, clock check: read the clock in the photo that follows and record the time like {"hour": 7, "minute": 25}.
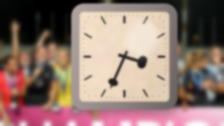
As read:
{"hour": 3, "minute": 34}
